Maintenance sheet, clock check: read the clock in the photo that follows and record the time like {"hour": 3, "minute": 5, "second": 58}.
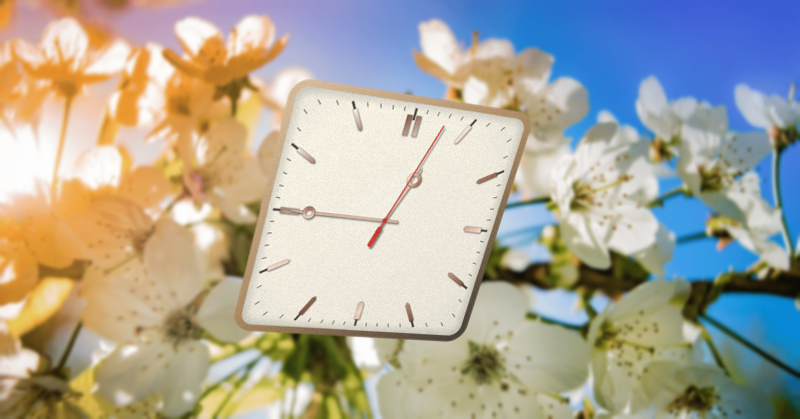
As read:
{"hour": 12, "minute": 45, "second": 3}
